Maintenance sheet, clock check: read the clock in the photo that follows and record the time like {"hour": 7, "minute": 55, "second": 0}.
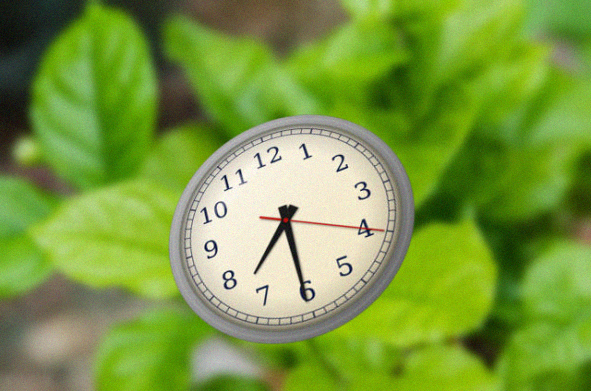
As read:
{"hour": 7, "minute": 30, "second": 20}
